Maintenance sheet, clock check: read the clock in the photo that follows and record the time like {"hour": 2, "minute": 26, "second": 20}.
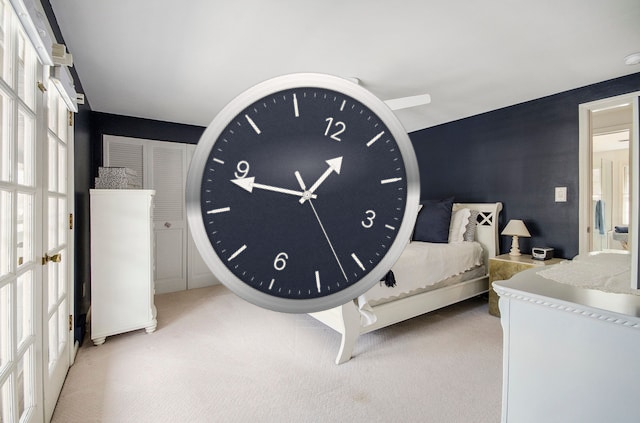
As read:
{"hour": 12, "minute": 43, "second": 22}
